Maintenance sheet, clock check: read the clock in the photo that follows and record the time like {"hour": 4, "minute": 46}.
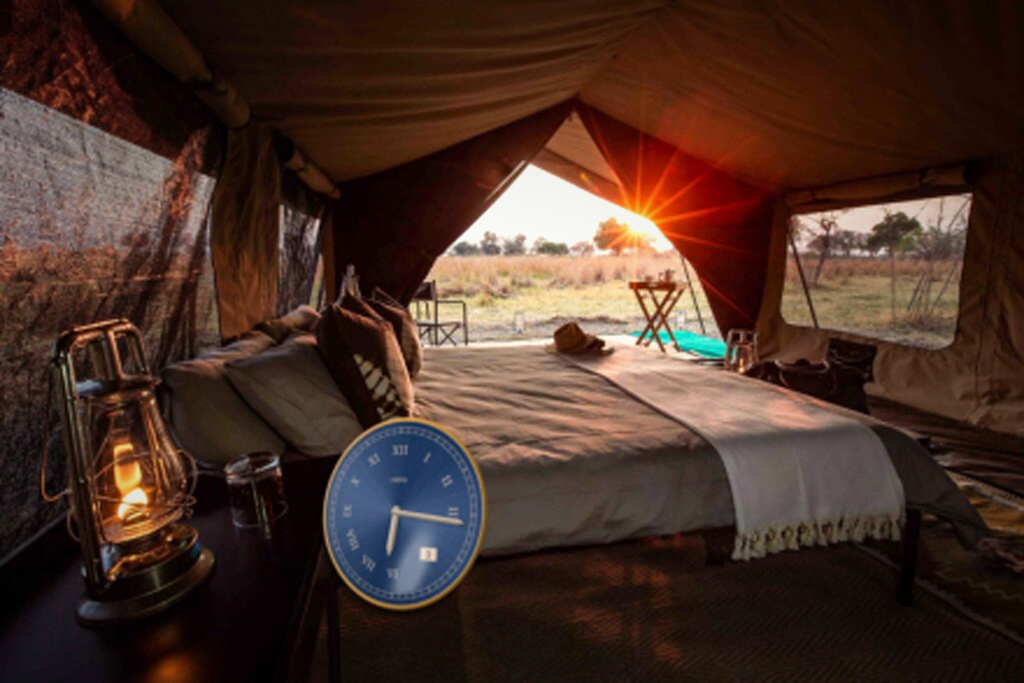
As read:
{"hour": 6, "minute": 16}
